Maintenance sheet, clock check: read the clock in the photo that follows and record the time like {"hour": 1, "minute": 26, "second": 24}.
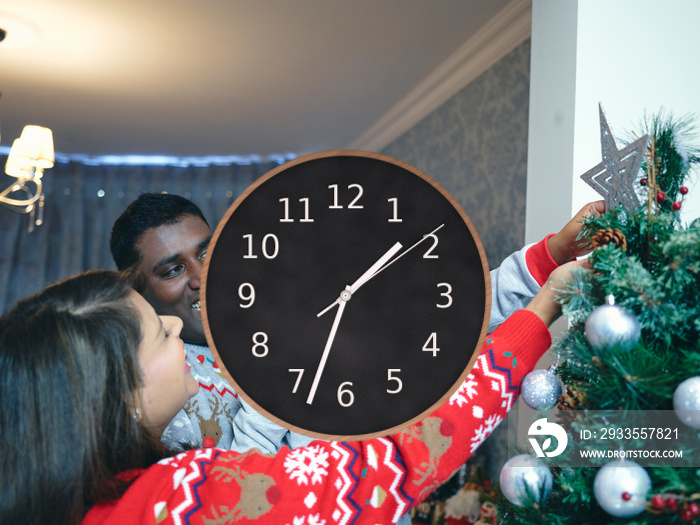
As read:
{"hour": 1, "minute": 33, "second": 9}
